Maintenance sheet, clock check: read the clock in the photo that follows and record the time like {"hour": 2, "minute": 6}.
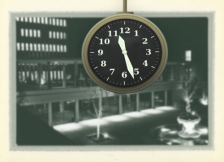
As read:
{"hour": 11, "minute": 27}
